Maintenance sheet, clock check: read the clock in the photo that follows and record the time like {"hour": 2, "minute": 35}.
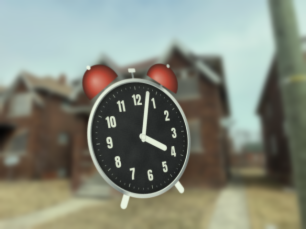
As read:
{"hour": 4, "minute": 3}
